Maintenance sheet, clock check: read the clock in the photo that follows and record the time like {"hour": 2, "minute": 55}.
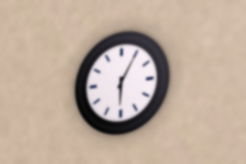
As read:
{"hour": 6, "minute": 5}
